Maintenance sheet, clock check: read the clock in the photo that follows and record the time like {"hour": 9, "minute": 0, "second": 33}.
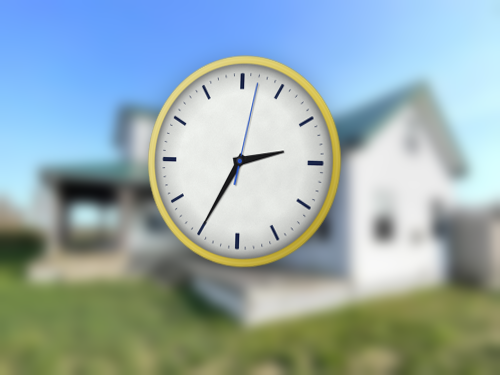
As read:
{"hour": 2, "minute": 35, "second": 2}
